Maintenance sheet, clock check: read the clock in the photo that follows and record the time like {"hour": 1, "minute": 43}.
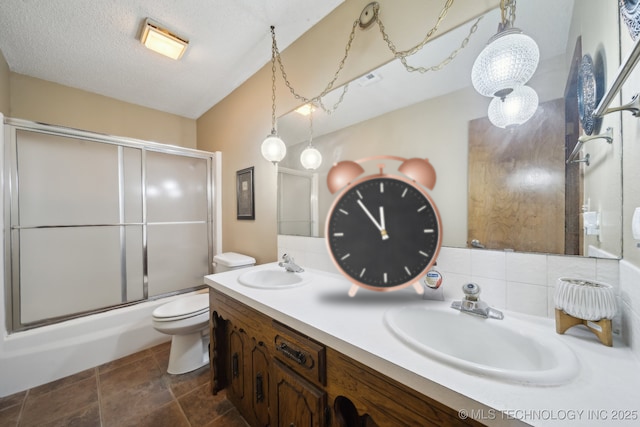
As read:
{"hour": 11, "minute": 54}
